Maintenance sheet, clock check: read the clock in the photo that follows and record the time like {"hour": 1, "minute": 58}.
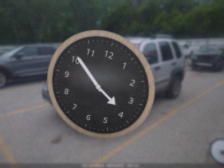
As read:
{"hour": 3, "minute": 51}
